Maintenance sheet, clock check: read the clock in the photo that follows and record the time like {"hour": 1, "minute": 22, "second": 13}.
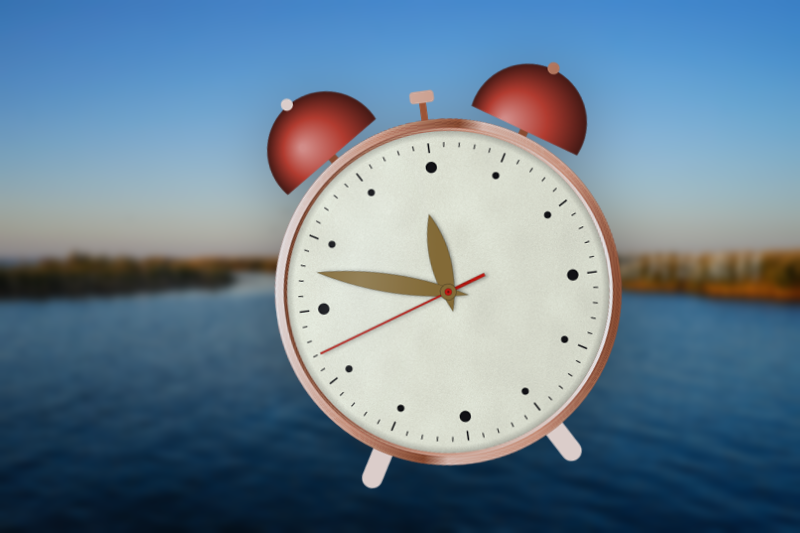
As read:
{"hour": 11, "minute": 47, "second": 42}
